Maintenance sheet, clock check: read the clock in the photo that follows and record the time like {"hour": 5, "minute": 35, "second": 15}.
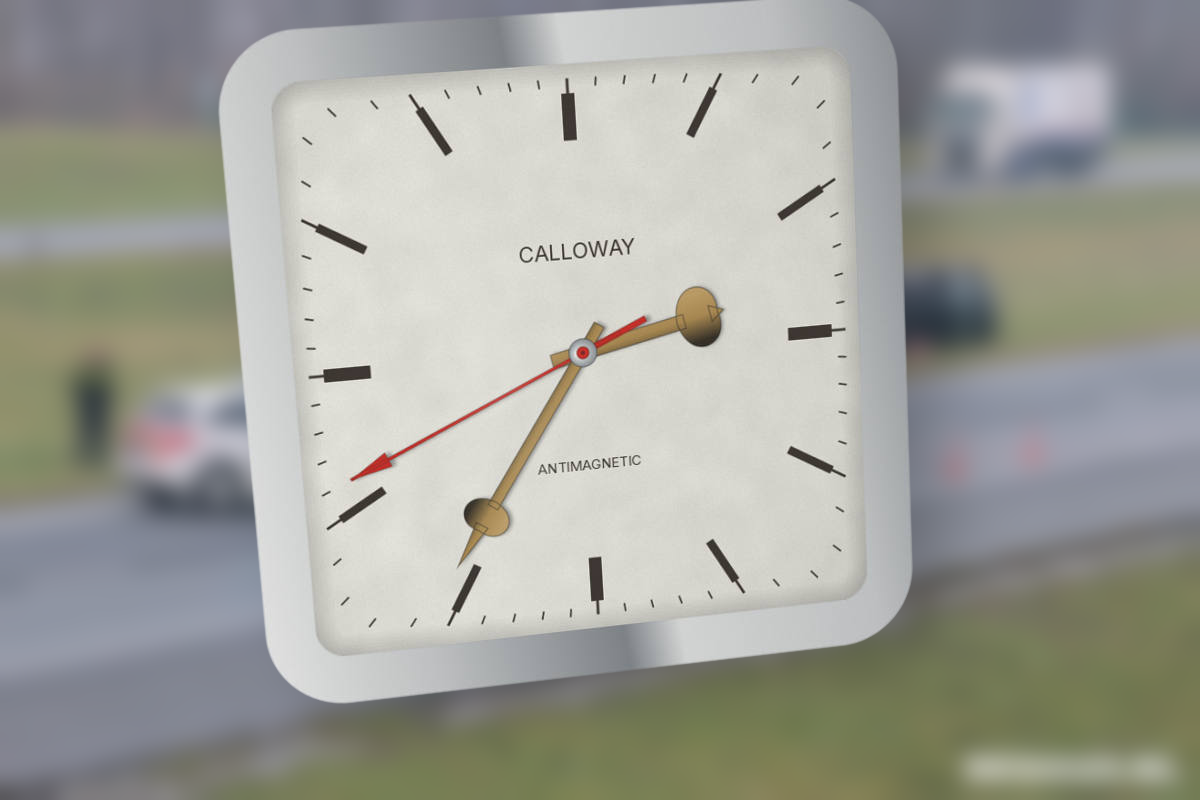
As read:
{"hour": 2, "minute": 35, "second": 41}
